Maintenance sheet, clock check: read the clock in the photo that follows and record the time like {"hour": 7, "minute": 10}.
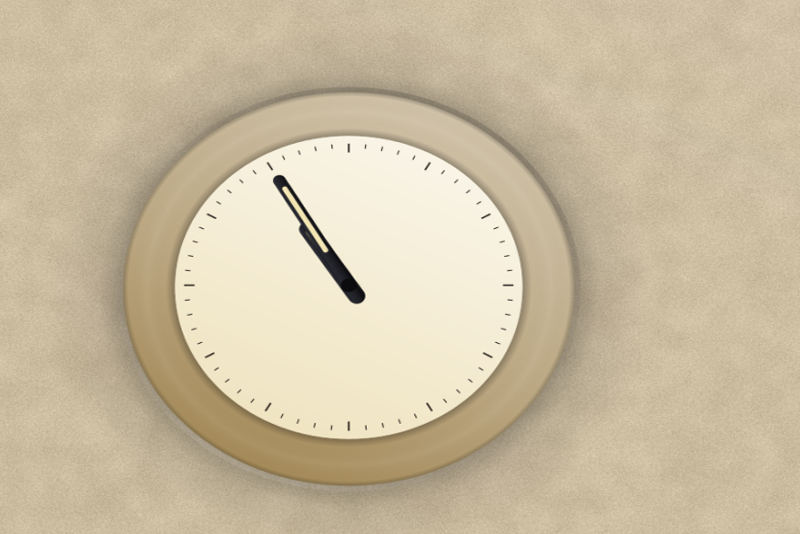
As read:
{"hour": 10, "minute": 55}
